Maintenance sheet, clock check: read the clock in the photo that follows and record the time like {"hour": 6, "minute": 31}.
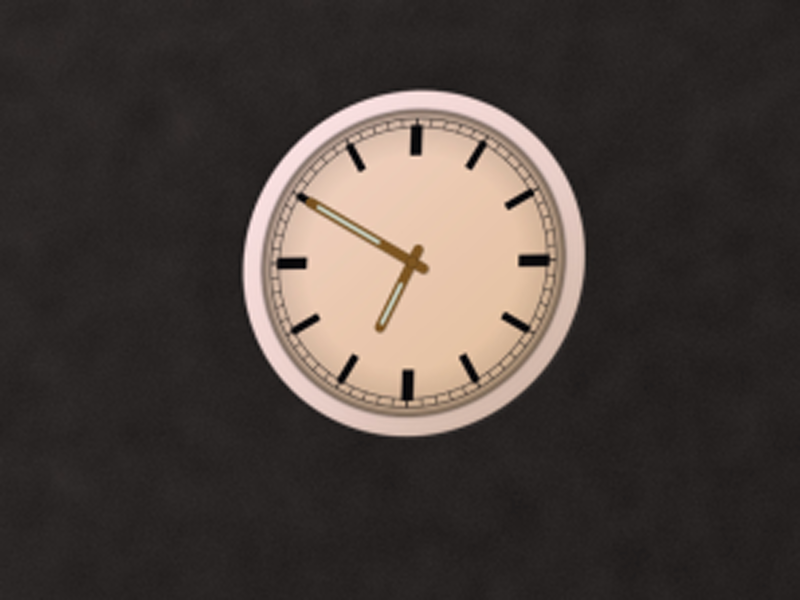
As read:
{"hour": 6, "minute": 50}
